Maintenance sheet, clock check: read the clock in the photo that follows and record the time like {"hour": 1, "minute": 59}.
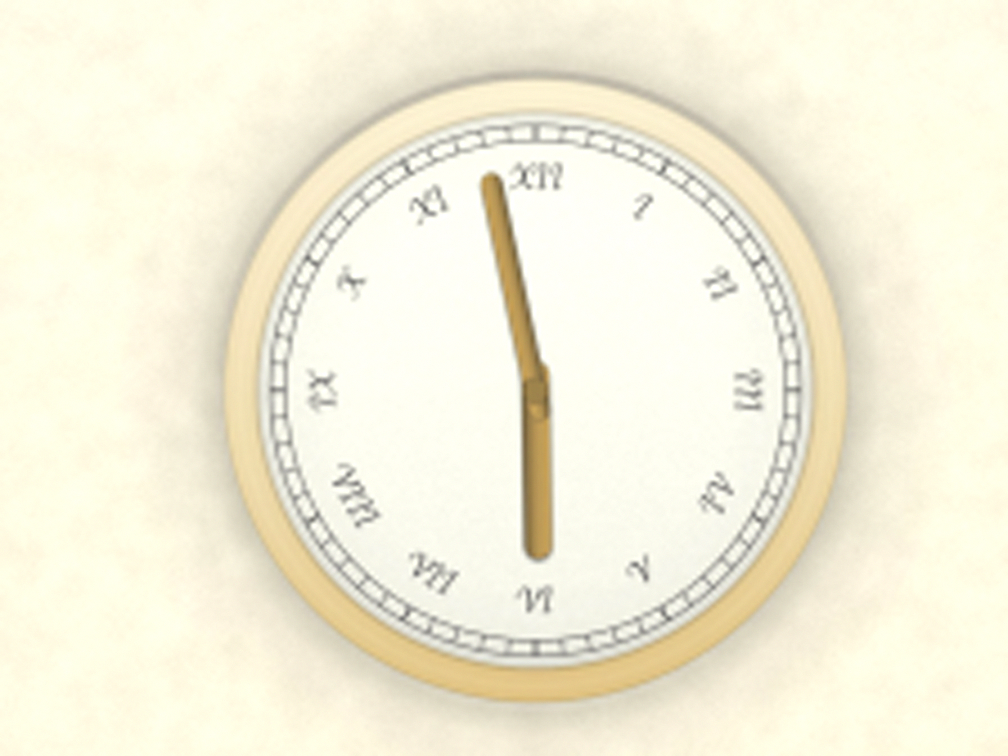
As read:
{"hour": 5, "minute": 58}
